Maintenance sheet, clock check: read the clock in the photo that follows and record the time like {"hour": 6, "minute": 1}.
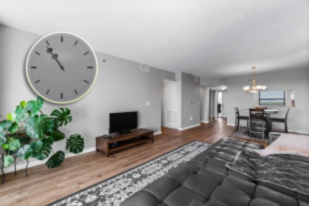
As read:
{"hour": 10, "minute": 54}
